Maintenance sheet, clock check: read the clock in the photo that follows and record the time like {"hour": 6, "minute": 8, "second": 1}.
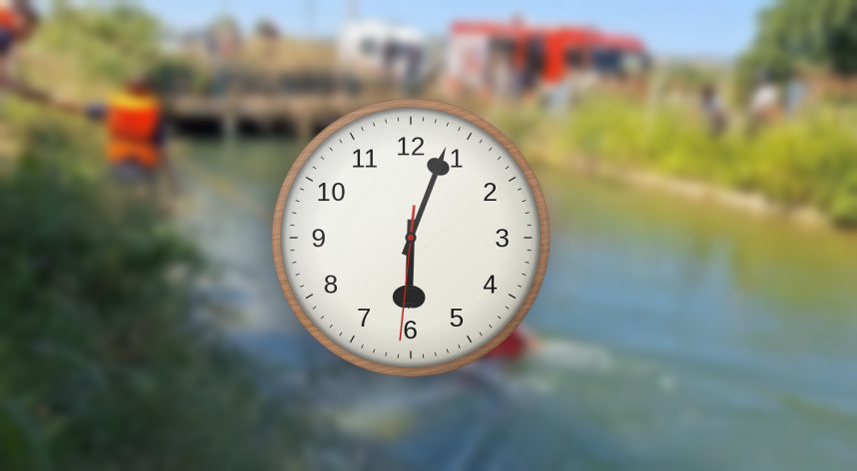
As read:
{"hour": 6, "minute": 3, "second": 31}
